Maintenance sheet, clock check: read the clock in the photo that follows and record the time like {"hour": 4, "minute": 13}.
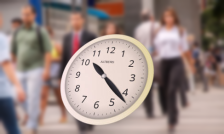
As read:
{"hour": 10, "minute": 22}
